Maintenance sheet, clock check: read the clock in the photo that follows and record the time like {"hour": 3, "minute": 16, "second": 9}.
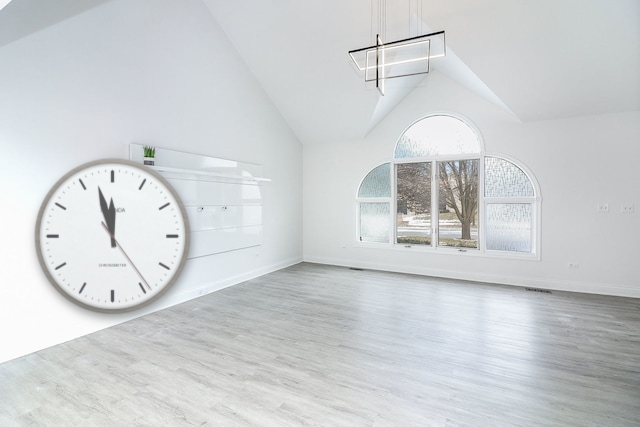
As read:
{"hour": 11, "minute": 57, "second": 24}
